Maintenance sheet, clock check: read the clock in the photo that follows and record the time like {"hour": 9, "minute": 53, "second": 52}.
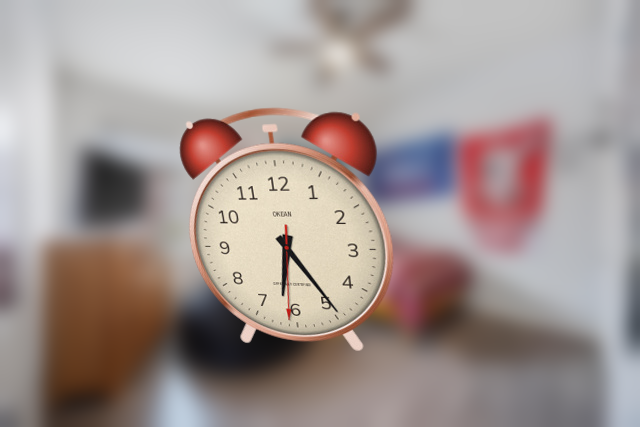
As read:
{"hour": 6, "minute": 24, "second": 31}
